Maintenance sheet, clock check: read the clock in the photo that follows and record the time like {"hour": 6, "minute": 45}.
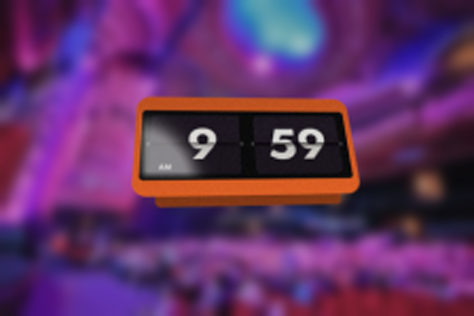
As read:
{"hour": 9, "minute": 59}
